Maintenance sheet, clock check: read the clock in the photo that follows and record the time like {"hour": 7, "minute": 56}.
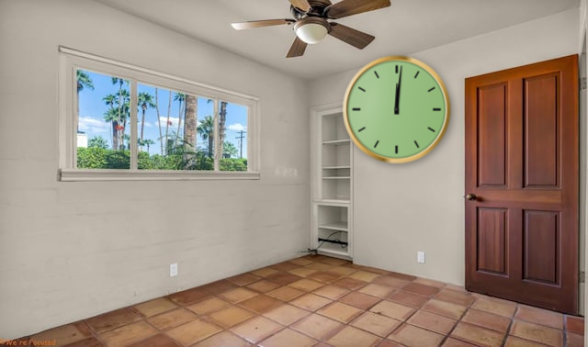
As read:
{"hour": 12, "minute": 1}
